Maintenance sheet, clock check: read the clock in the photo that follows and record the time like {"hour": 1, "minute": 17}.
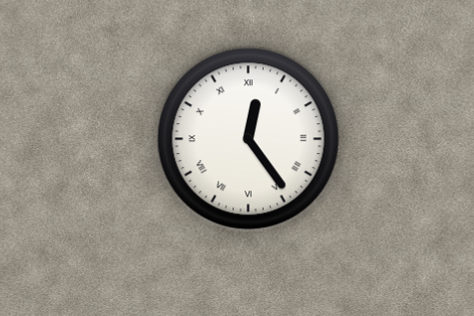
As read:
{"hour": 12, "minute": 24}
